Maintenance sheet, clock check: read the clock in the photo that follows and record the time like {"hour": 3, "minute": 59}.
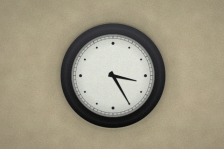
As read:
{"hour": 3, "minute": 25}
